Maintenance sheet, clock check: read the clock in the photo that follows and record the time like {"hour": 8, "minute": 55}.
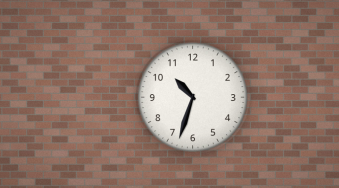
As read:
{"hour": 10, "minute": 33}
